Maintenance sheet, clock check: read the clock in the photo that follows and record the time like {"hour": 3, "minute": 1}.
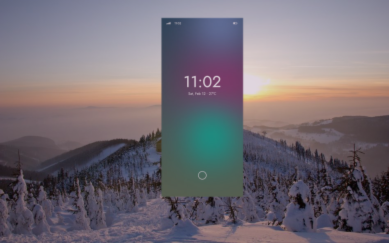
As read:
{"hour": 11, "minute": 2}
